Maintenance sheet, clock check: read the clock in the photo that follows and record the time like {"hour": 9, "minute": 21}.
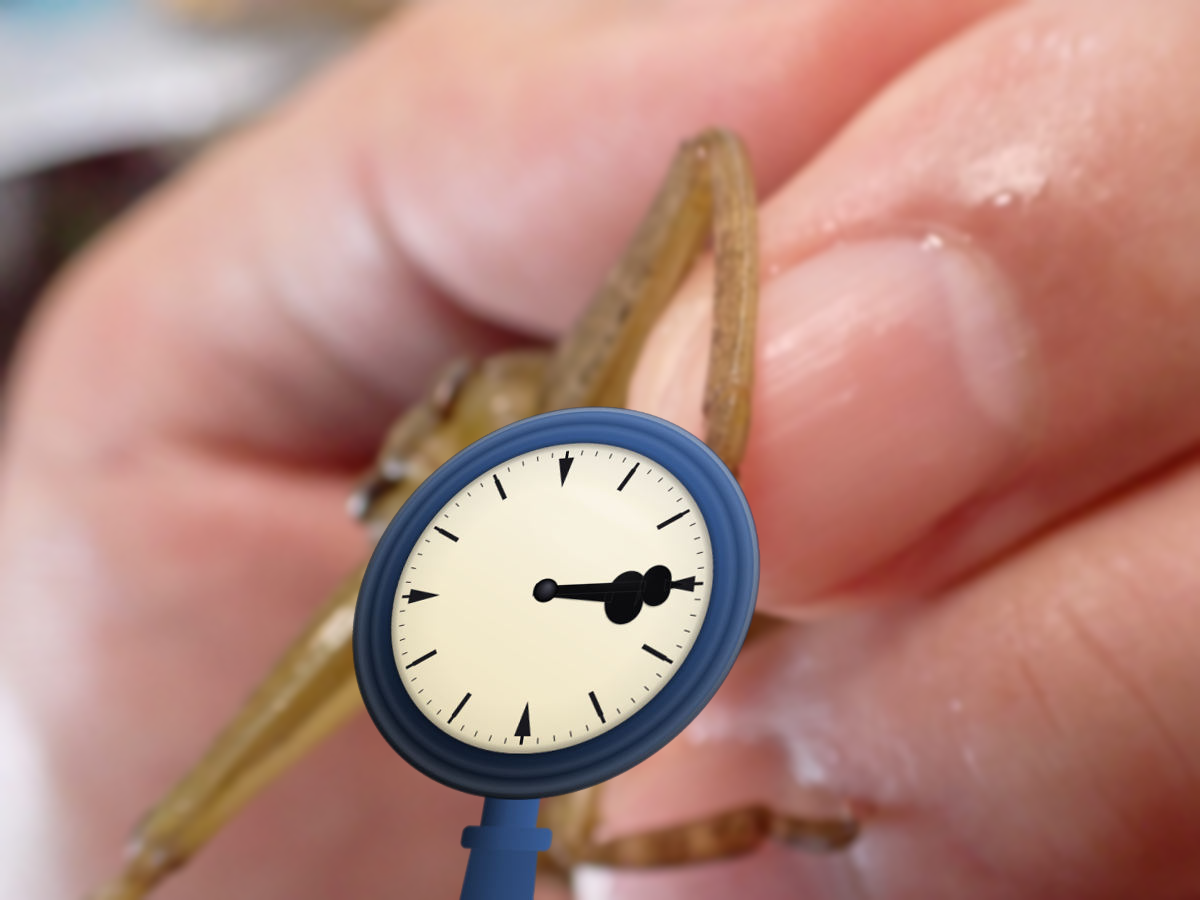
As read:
{"hour": 3, "minute": 15}
